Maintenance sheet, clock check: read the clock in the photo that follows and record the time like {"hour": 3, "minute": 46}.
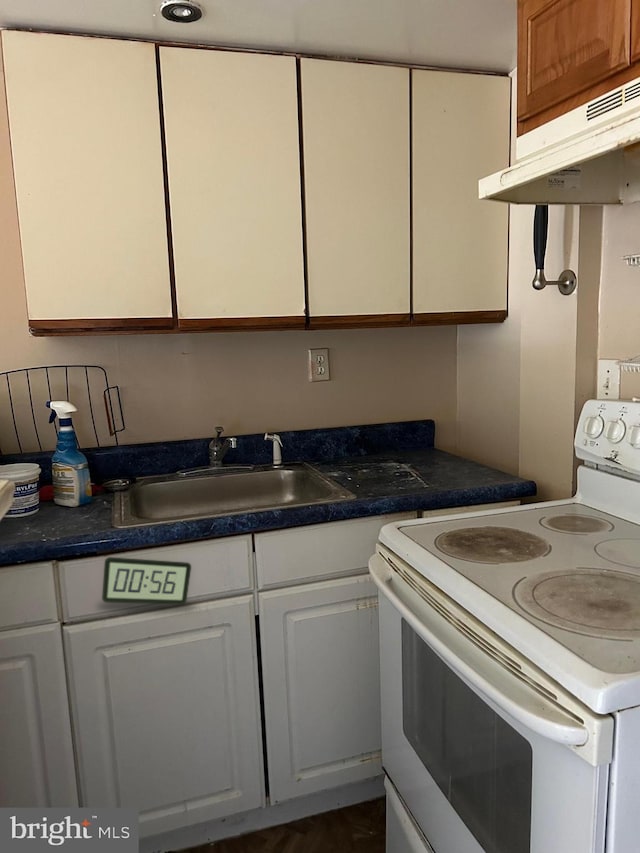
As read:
{"hour": 0, "minute": 56}
